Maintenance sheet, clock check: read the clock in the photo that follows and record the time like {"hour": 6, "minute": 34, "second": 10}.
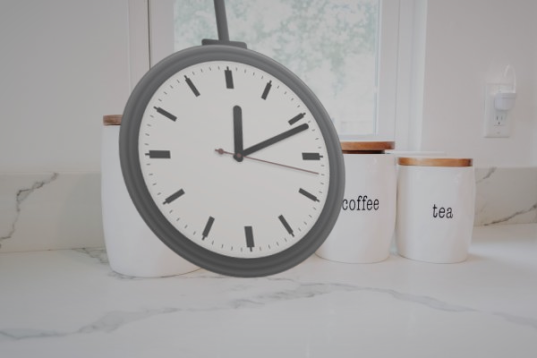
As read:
{"hour": 12, "minute": 11, "second": 17}
